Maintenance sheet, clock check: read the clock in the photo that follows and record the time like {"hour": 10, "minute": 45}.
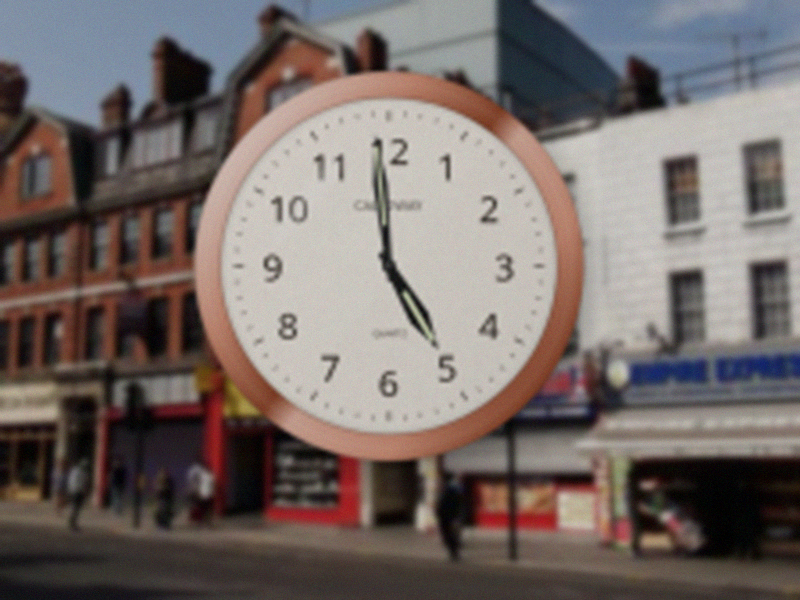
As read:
{"hour": 4, "minute": 59}
